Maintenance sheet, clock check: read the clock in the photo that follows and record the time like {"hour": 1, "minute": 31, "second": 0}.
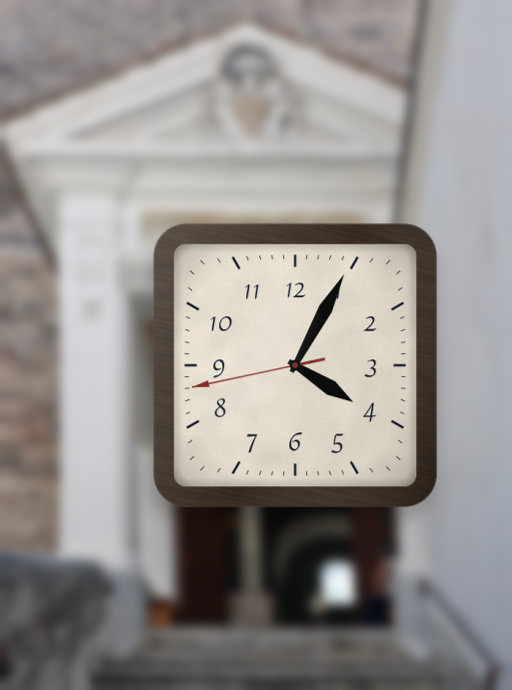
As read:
{"hour": 4, "minute": 4, "second": 43}
